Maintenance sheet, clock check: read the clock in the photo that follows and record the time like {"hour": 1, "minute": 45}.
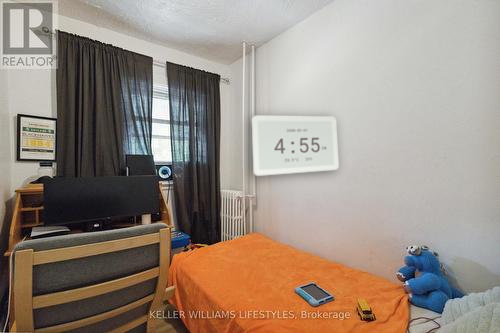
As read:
{"hour": 4, "minute": 55}
